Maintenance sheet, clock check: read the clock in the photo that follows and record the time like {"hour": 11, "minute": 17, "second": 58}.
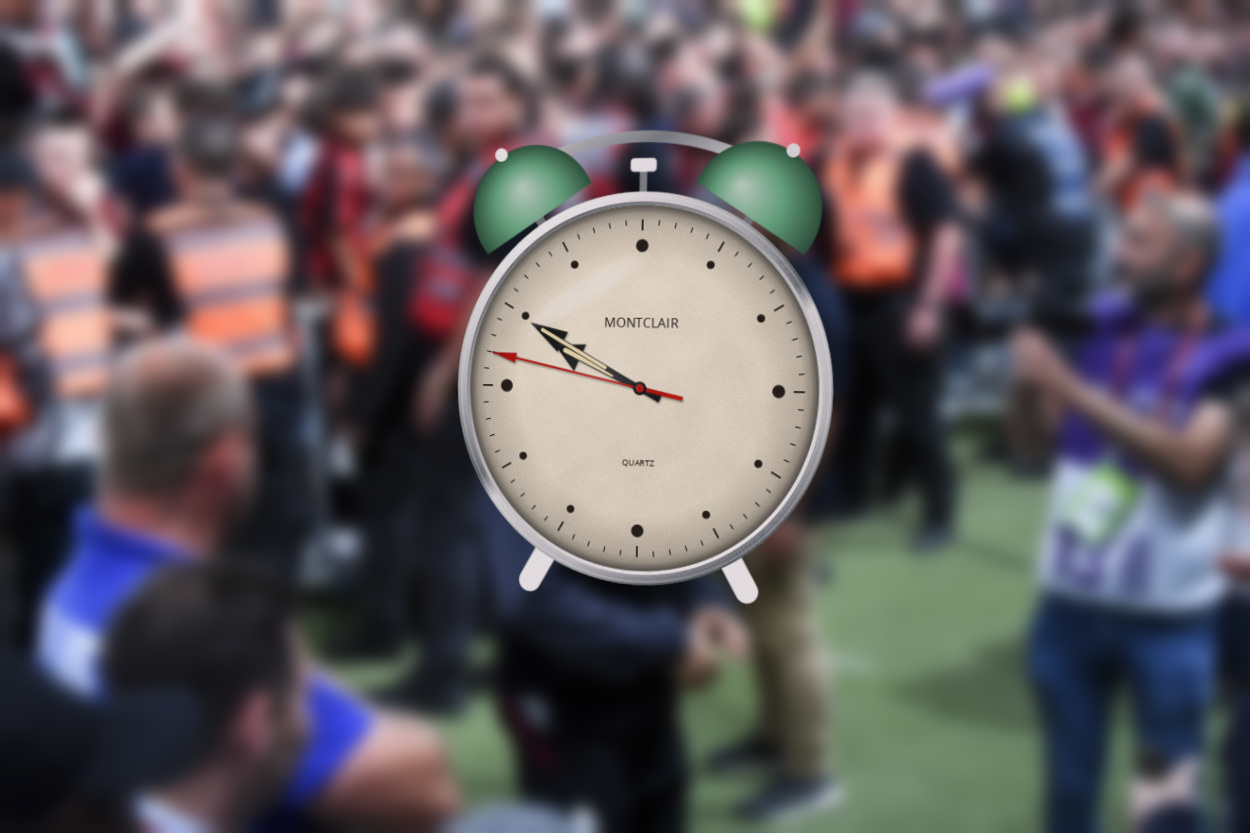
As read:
{"hour": 9, "minute": 49, "second": 47}
